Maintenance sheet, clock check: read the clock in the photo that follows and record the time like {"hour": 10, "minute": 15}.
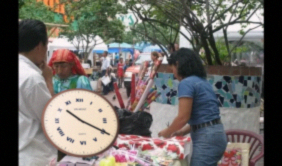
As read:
{"hour": 10, "minute": 20}
